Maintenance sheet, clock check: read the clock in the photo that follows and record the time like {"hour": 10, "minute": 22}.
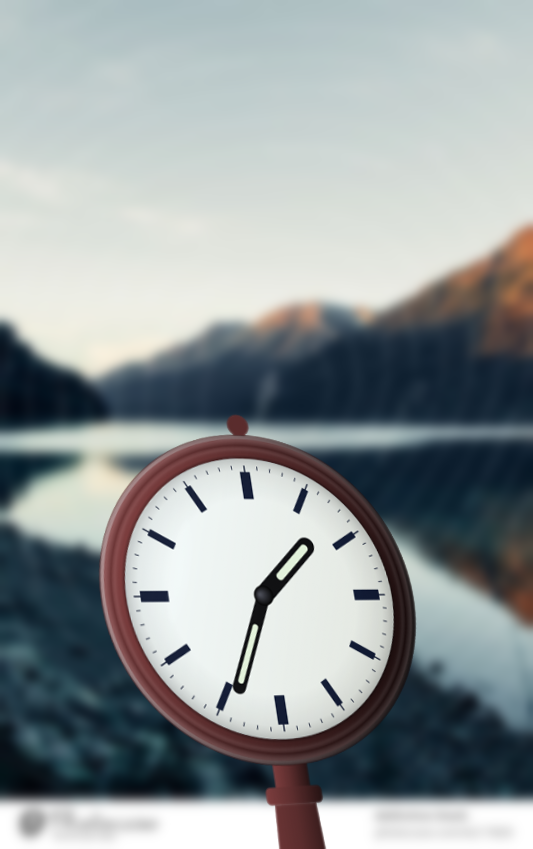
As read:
{"hour": 1, "minute": 34}
